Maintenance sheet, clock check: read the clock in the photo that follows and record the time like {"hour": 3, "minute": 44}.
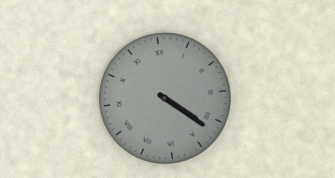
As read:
{"hour": 4, "minute": 22}
